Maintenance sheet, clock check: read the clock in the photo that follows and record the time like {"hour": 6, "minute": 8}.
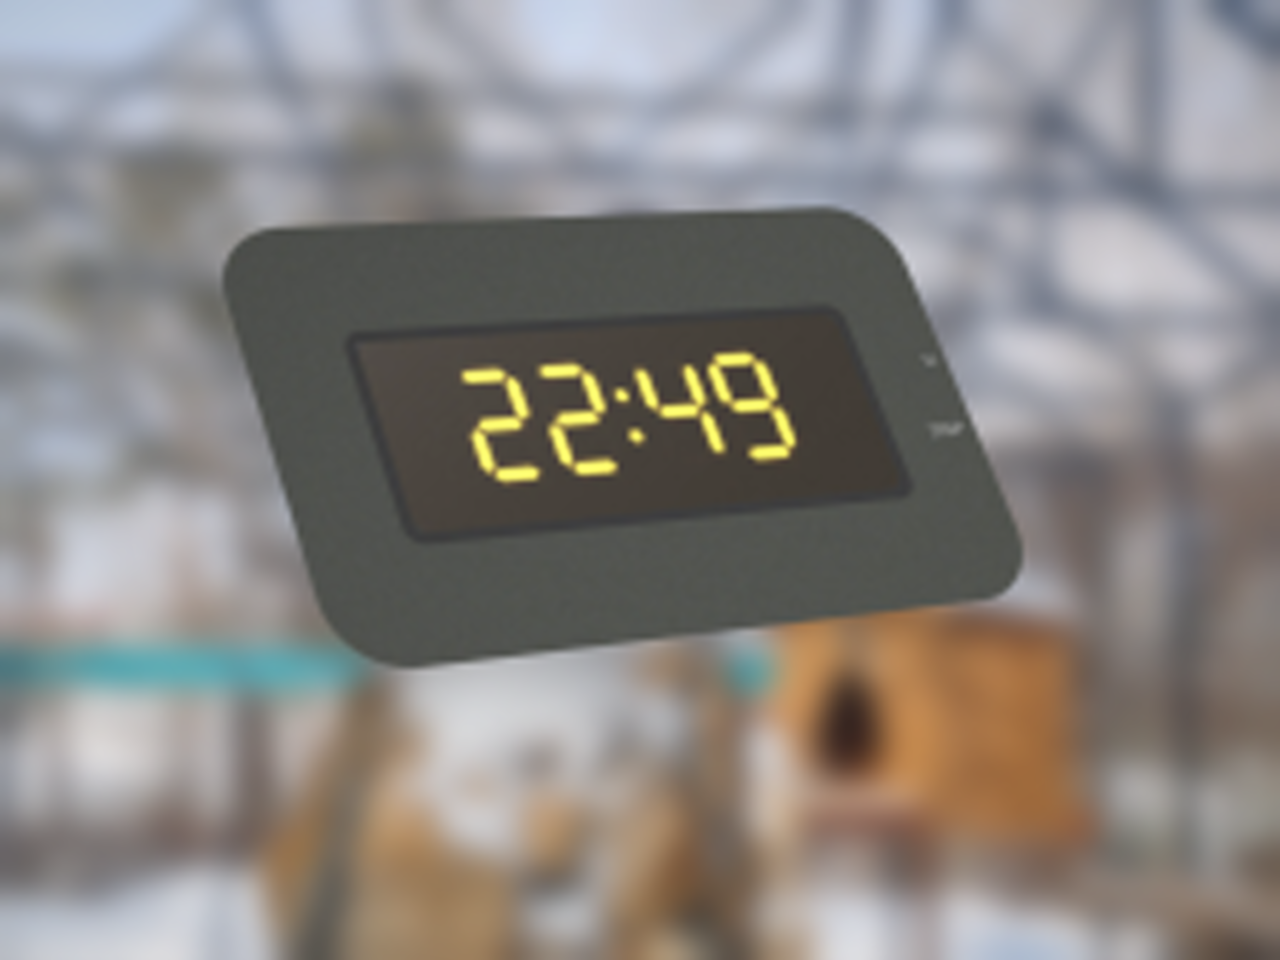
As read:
{"hour": 22, "minute": 49}
